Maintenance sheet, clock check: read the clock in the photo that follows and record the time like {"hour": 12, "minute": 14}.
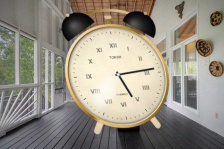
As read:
{"hour": 5, "minute": 14}
